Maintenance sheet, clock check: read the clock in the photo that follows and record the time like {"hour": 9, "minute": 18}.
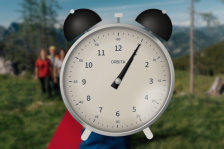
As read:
{"hour": 1, "minute": 5}
